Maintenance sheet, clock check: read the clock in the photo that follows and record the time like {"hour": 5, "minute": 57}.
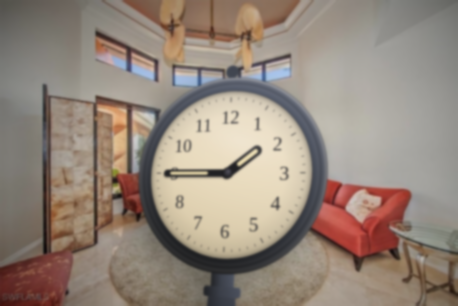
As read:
{"hour": 1, "minute": 45}
